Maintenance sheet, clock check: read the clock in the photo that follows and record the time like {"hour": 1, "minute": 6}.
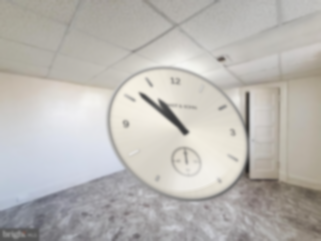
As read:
{"hour": 10, "minute": 52}
